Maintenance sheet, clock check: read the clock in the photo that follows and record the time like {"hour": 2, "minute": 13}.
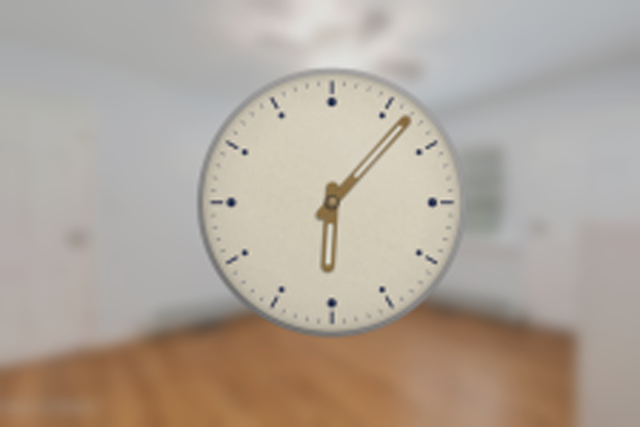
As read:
{"hour": 6, "minute": 7}
